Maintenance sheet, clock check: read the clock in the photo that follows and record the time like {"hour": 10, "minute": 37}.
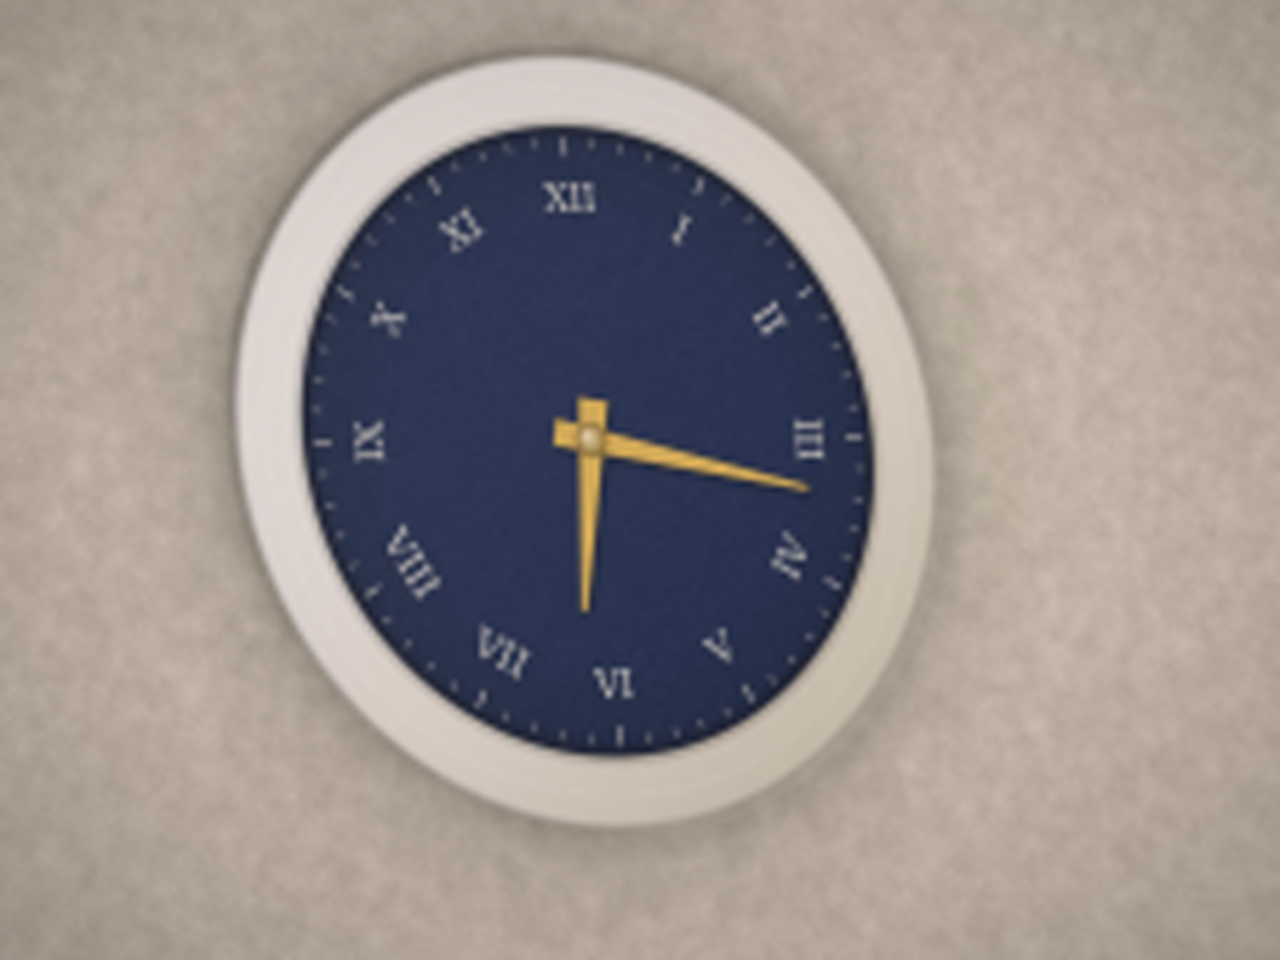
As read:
{"hour": 6, "minute": 17}
